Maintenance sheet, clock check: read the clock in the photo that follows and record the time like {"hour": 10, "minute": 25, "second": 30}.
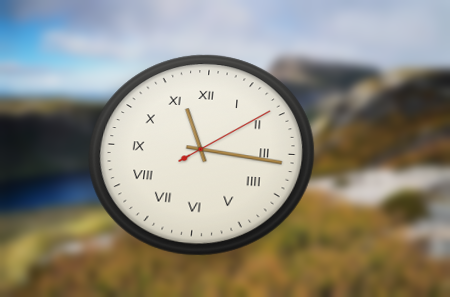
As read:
{"hour": 11, "minute": 16, "second": 9}
